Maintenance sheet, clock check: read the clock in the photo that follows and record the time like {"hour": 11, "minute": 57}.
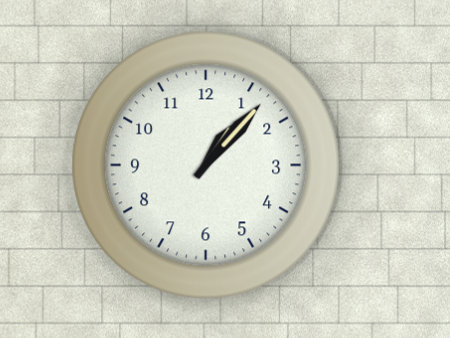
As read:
{"hour": 1, "minute": 7}
